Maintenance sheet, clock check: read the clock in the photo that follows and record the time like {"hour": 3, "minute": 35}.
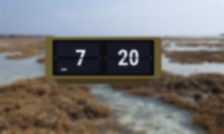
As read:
{"hour": 7, "minute": 20}
